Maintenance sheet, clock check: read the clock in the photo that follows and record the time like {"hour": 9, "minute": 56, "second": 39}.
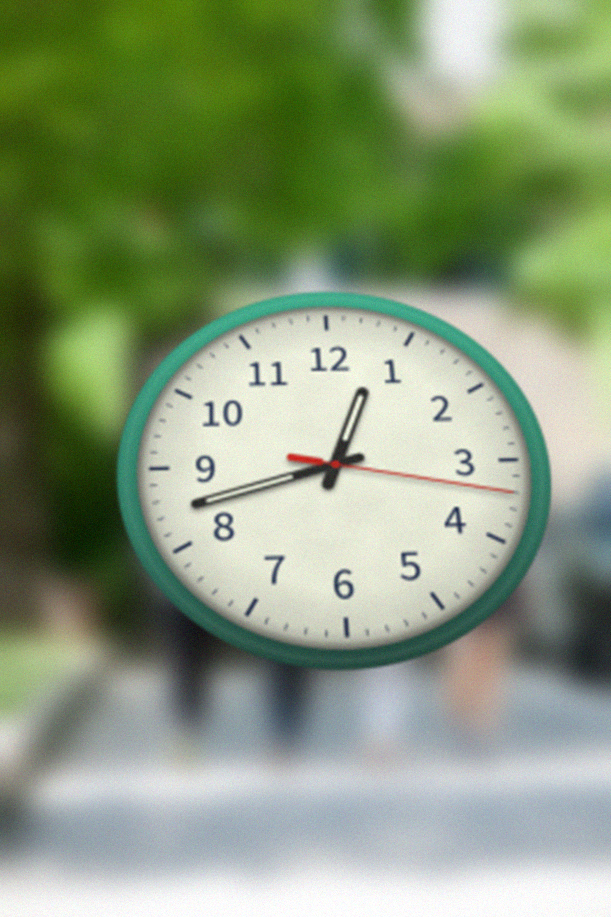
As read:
{"hour": 12, "minute": 42, "second": 17}
